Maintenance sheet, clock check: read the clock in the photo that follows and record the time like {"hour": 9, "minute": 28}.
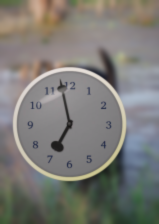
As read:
{"hour": 6, "minute": 58}
